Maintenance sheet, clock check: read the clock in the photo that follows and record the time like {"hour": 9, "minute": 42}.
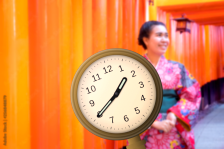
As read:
{"hour": 1, "minute": 40}
